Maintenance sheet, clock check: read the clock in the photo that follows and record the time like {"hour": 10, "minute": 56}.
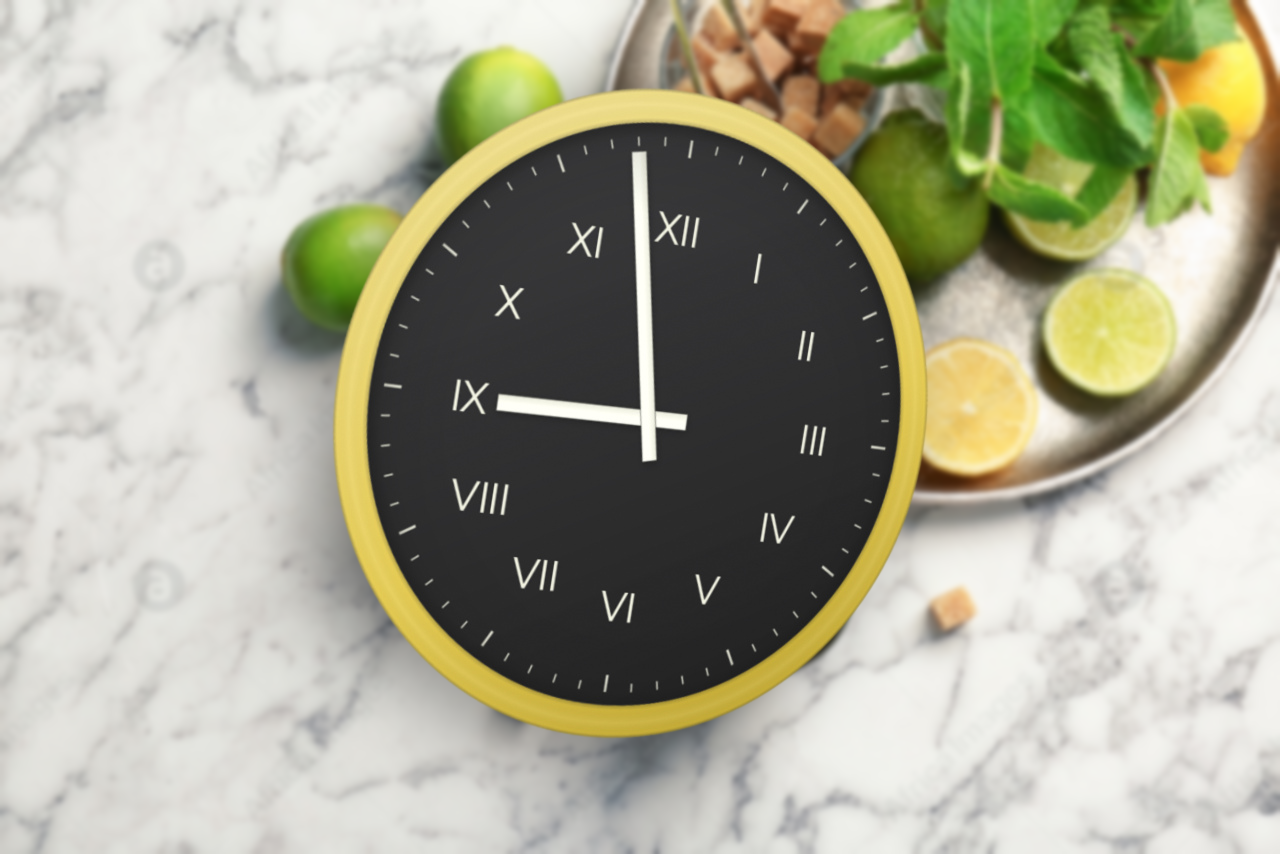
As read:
{"hour": 8, "minute": 58}
